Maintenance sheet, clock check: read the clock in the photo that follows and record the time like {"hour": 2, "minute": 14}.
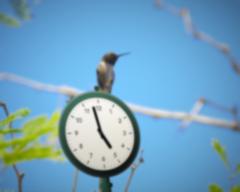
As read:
{"hour": 4, "minute": 58}
